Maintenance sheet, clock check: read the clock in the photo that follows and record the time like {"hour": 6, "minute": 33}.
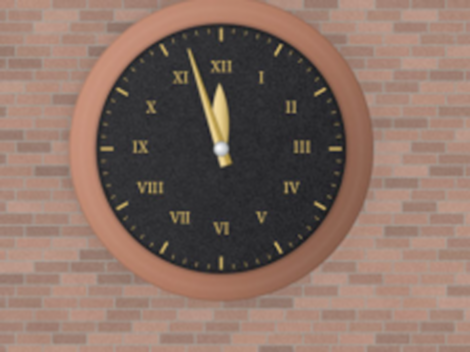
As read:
{"hour": 11, "minute": 57}
